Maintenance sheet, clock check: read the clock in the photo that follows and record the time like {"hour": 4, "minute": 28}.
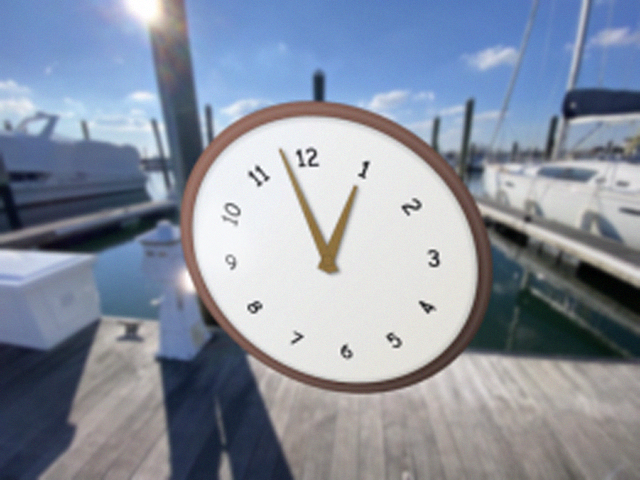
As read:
{"hour": 12, "minute": 58}
